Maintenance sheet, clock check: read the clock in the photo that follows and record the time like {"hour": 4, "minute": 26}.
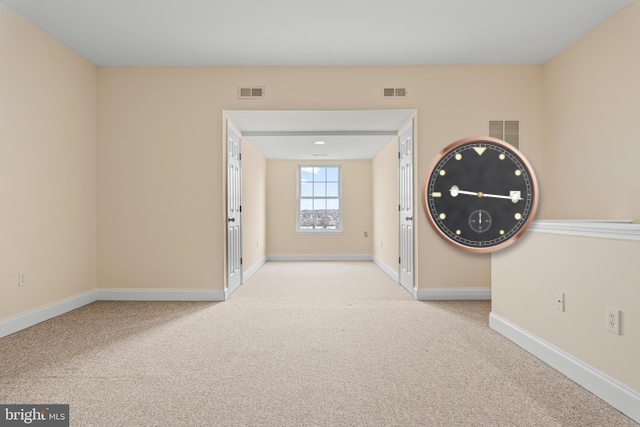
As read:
{"hour": 9, "minute": 16}
